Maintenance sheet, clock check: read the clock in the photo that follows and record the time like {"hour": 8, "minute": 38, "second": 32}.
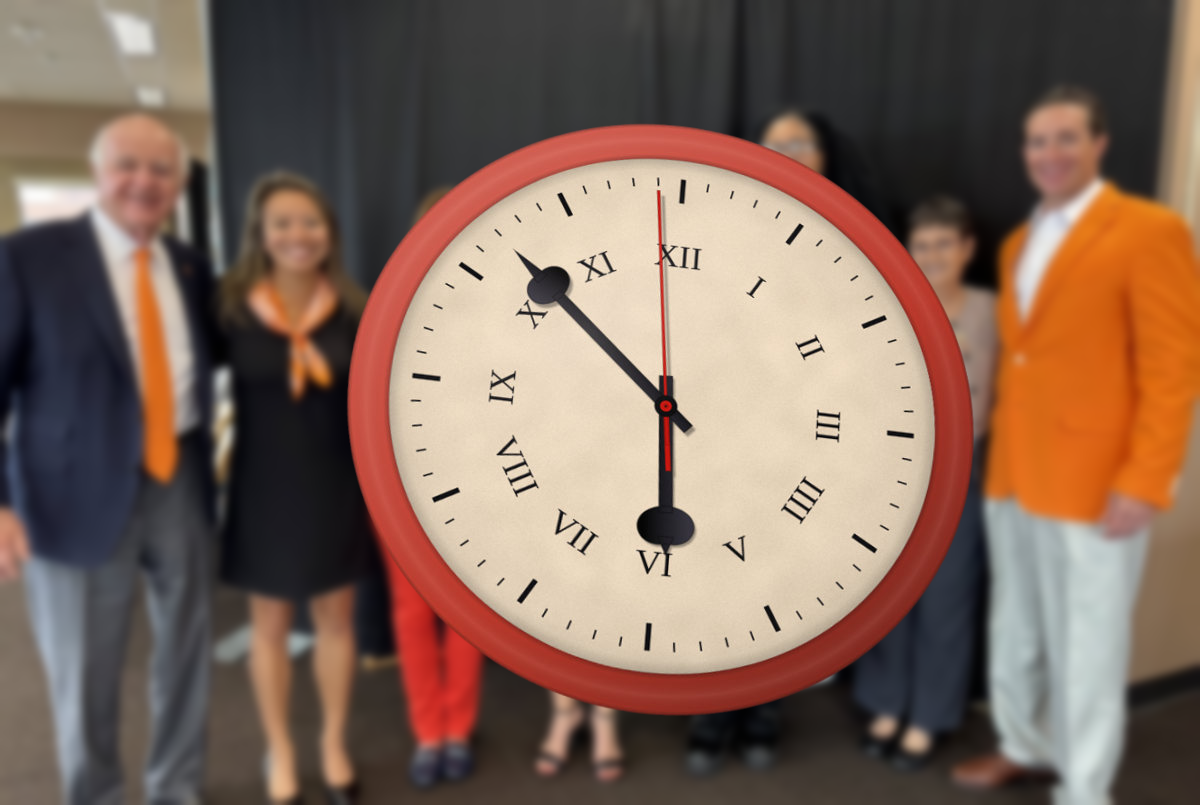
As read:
{"hour": 5, "minute": 51, "second": 59}
